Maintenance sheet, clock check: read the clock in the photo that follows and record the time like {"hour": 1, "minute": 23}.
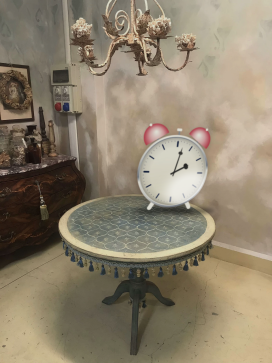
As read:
{"hour": 2, "minute": 2}
